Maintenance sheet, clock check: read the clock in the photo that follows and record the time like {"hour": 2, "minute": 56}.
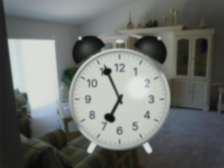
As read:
{"hour": 6, "minute": 56}
